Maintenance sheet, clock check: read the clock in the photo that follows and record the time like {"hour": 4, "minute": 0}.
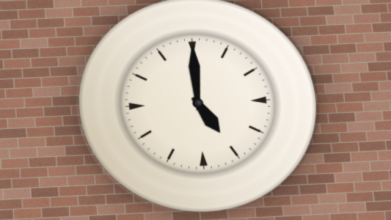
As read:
{"hour": 5, "minute": 0}
